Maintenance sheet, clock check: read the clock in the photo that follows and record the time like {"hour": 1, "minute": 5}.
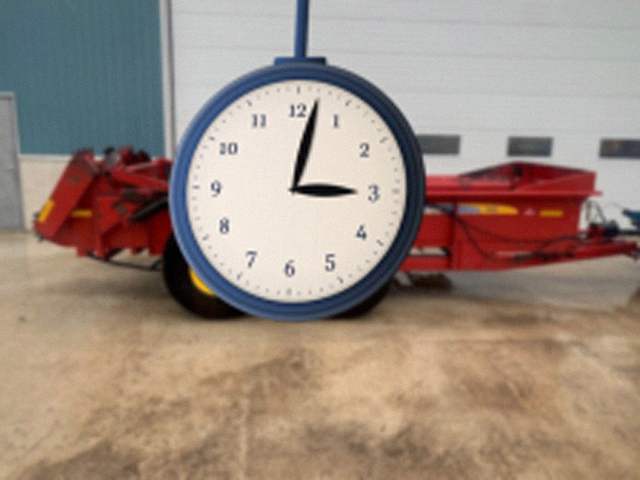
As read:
{"hour": 3, "minute": 2}
